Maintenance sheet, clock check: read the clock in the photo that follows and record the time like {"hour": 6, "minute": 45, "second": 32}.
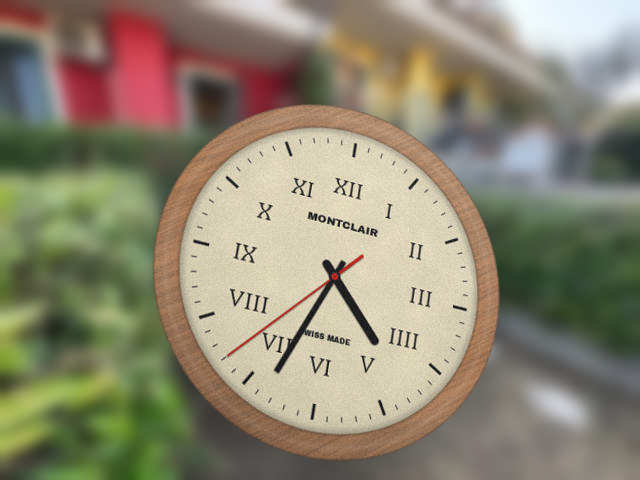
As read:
{"hour": 4, "minute": 33, "second": 37}
